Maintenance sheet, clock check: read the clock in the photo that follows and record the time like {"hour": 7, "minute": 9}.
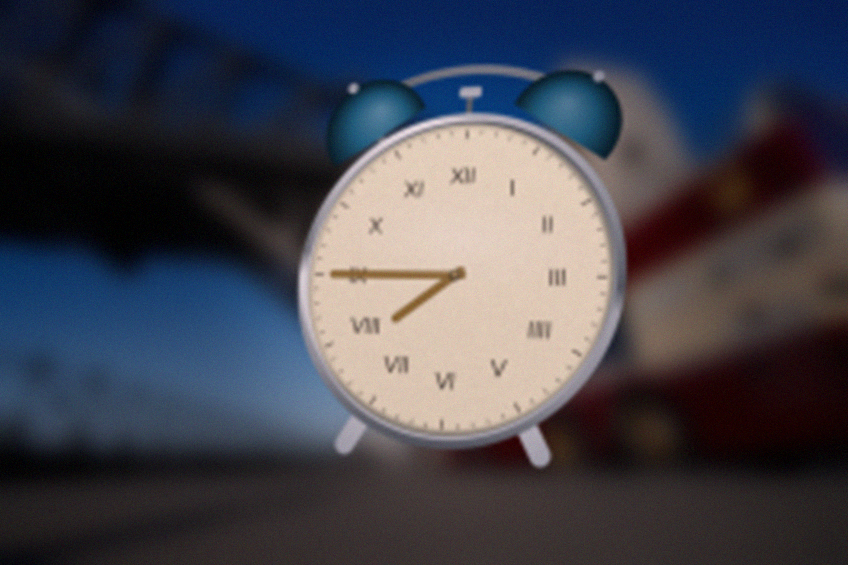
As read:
{"hour": 7, "minute": 45}
